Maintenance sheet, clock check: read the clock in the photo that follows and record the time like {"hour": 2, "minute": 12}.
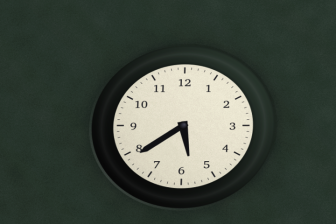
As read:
{"hour": 5, "minute": 39}
